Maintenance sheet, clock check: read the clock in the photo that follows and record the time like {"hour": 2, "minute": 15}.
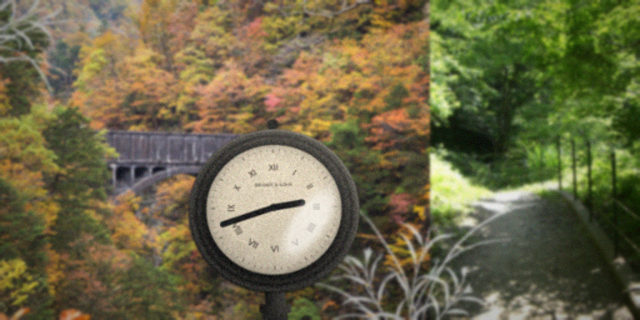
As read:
{"hour": 2, "minute": 42}
